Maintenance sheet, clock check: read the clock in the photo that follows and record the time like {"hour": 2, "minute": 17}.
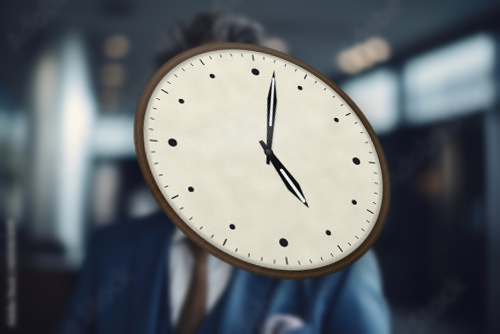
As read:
{"hour": 5, "minute": 2}
